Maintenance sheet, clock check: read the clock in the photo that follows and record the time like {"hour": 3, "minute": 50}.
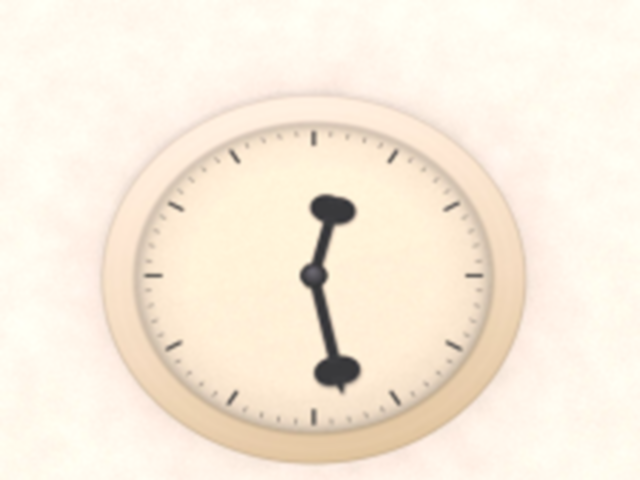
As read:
{"hour": 12, "minute": 28}
